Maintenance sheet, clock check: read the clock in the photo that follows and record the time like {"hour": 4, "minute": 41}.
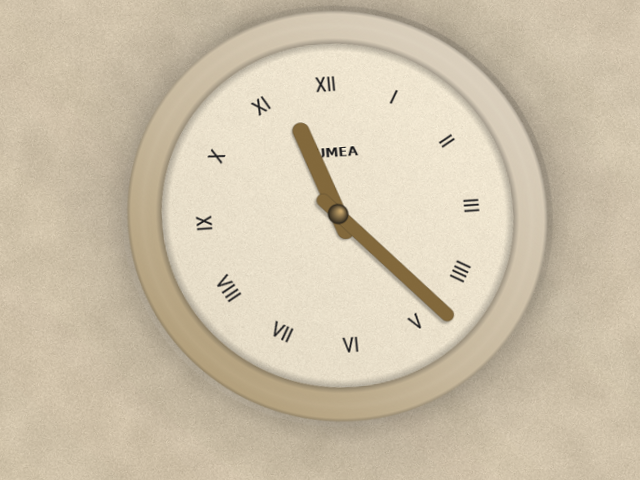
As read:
{"hour": 11, "minute": 23}
